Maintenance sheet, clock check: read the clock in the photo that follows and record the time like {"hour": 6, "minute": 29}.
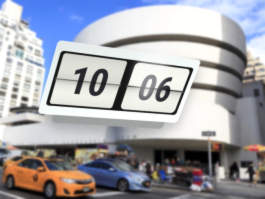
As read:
{"hour": 10, "minute": 6}
